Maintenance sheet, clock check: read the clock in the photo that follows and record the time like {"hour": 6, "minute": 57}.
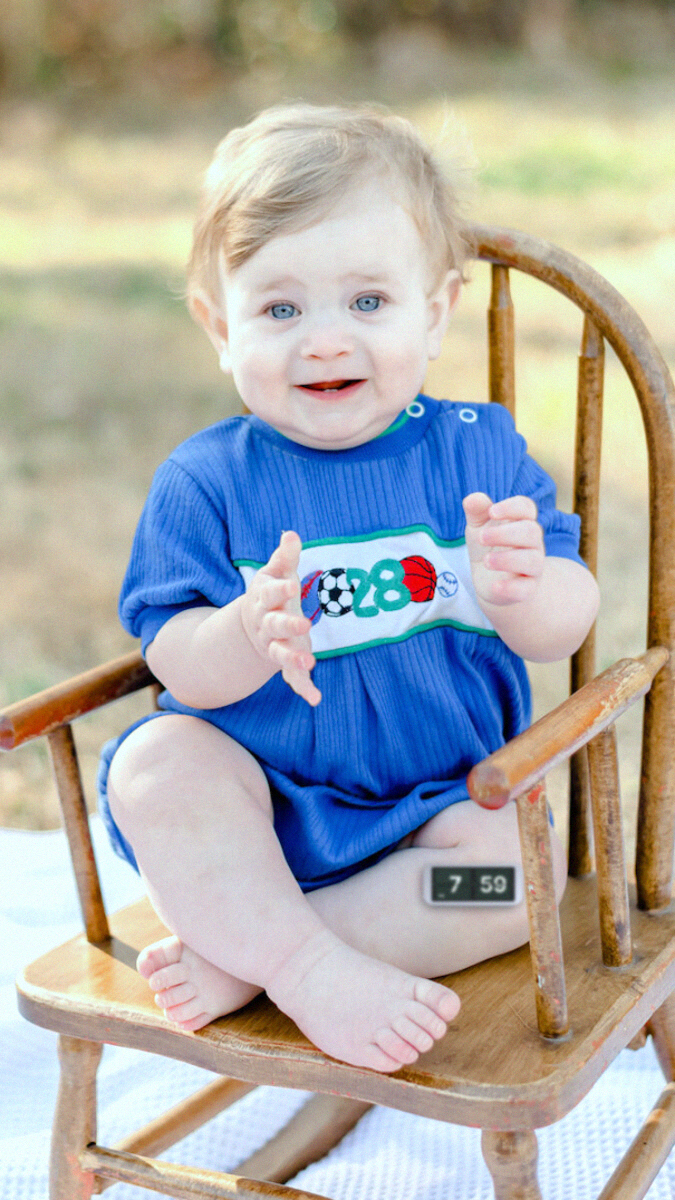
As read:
{"hour": 7, "minute": 59}
